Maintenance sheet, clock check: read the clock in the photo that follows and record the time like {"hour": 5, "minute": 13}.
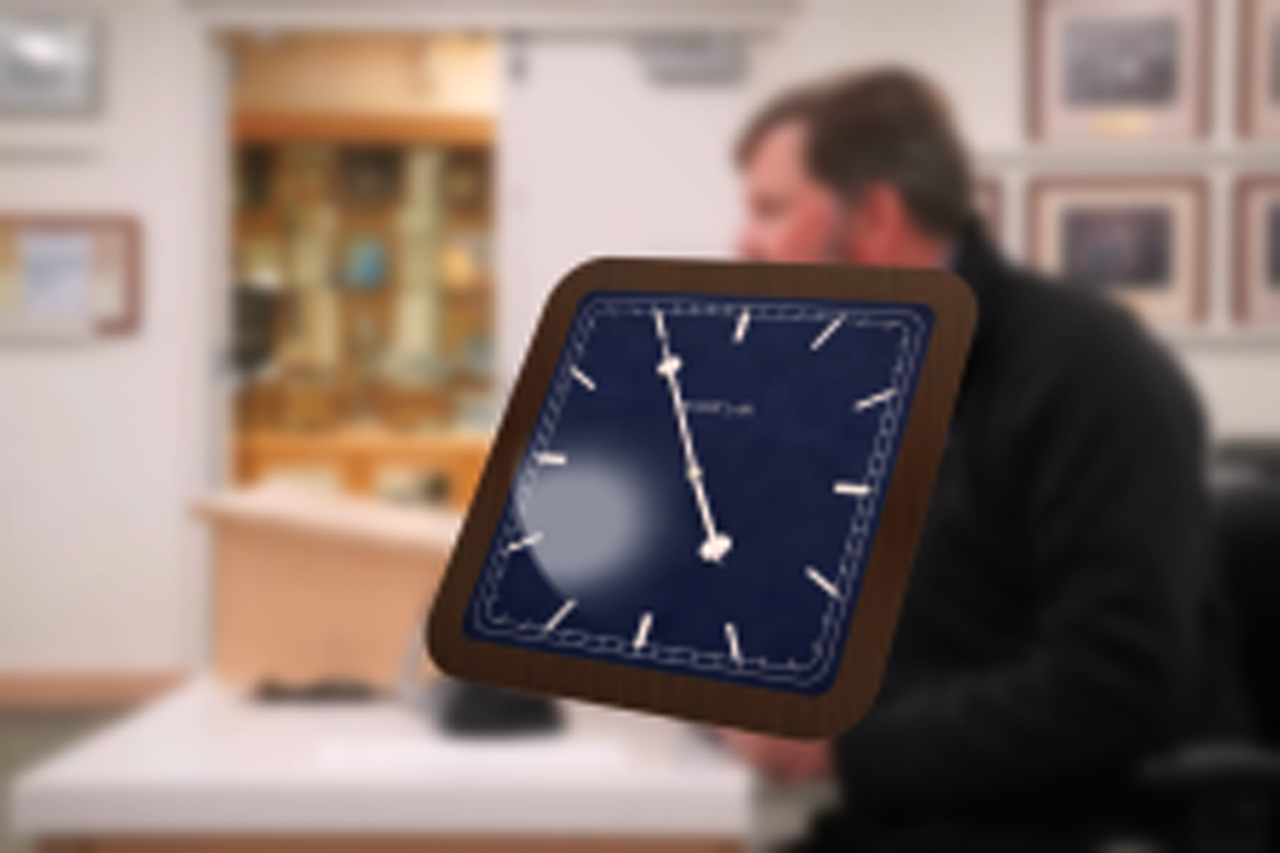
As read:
{"hour": 4, "minute": 55}
